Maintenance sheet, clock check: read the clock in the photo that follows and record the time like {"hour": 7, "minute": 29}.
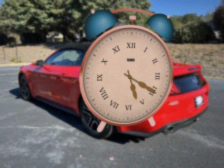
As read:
{"hour": 5, "minute": 20}
